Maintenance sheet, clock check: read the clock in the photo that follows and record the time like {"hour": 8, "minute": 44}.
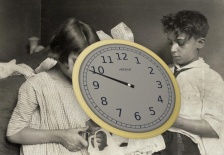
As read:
{"hour": 9, "minute": 49}
